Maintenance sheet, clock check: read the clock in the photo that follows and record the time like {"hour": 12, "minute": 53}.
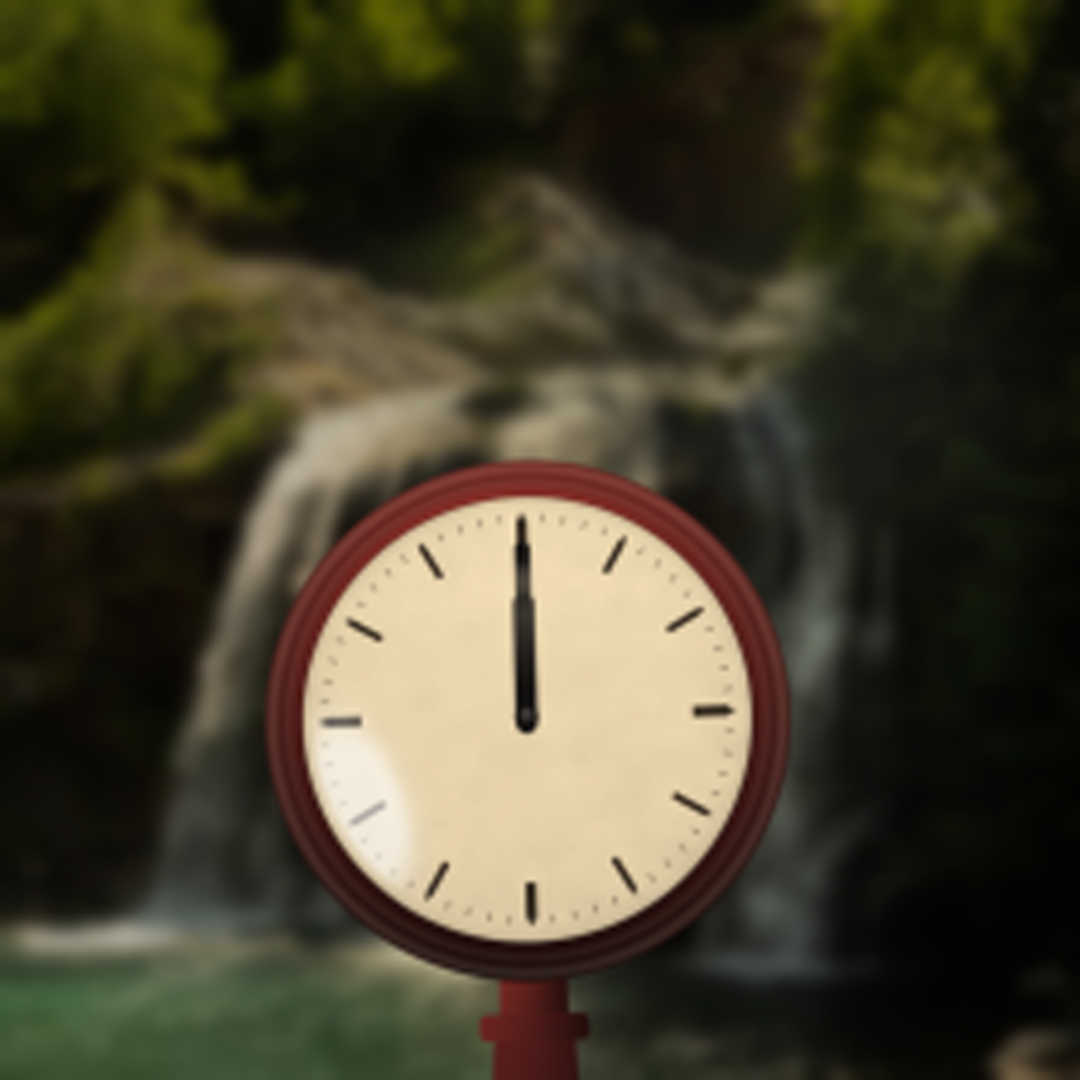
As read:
{"hour": 12, "minute": 0}
